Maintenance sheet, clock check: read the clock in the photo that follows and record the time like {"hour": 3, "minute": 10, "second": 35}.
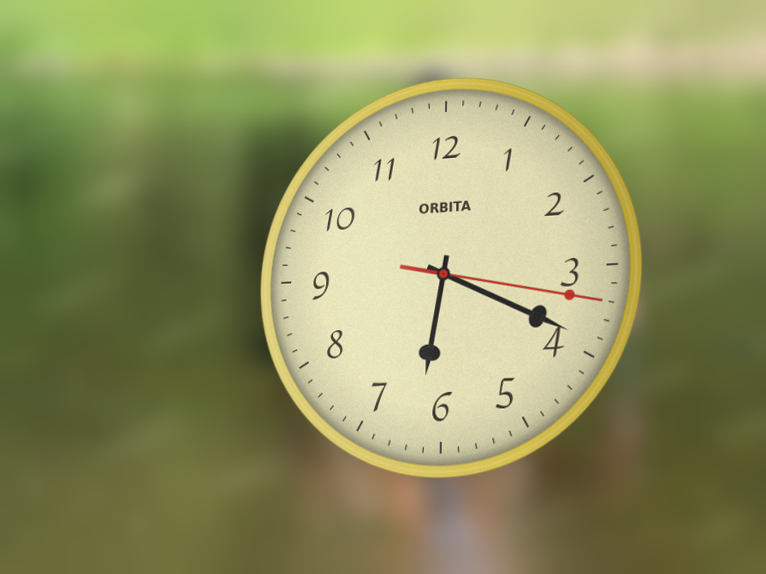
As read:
{"hour": 6, "minute": 19, "second": 17}
